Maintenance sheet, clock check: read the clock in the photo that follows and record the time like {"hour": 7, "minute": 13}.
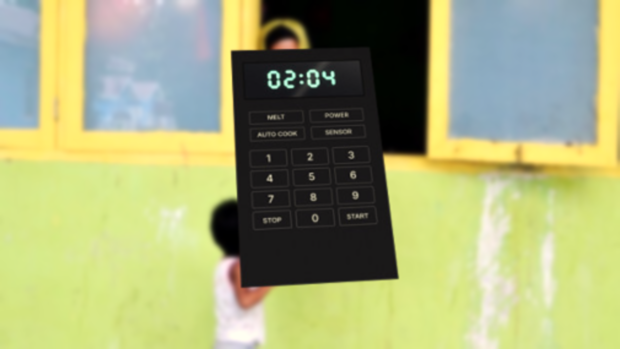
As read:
{"hour": 2, "minute": 4}
